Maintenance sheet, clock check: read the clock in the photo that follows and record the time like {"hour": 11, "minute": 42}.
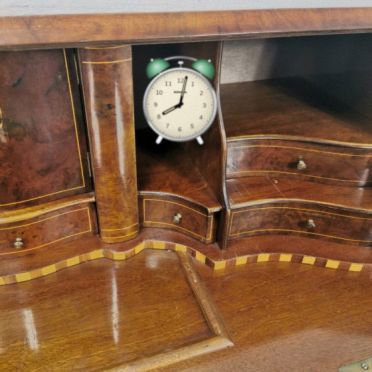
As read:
{"hour": 8, "minute": 2}
